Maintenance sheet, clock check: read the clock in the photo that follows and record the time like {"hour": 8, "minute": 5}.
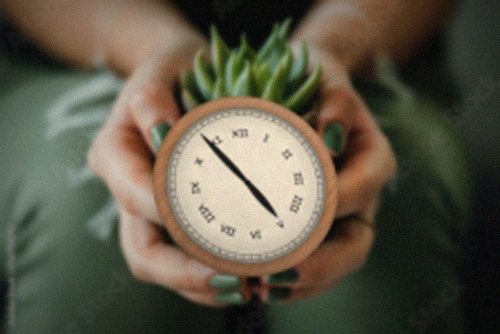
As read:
{"hour": 4, "minute": 54}
